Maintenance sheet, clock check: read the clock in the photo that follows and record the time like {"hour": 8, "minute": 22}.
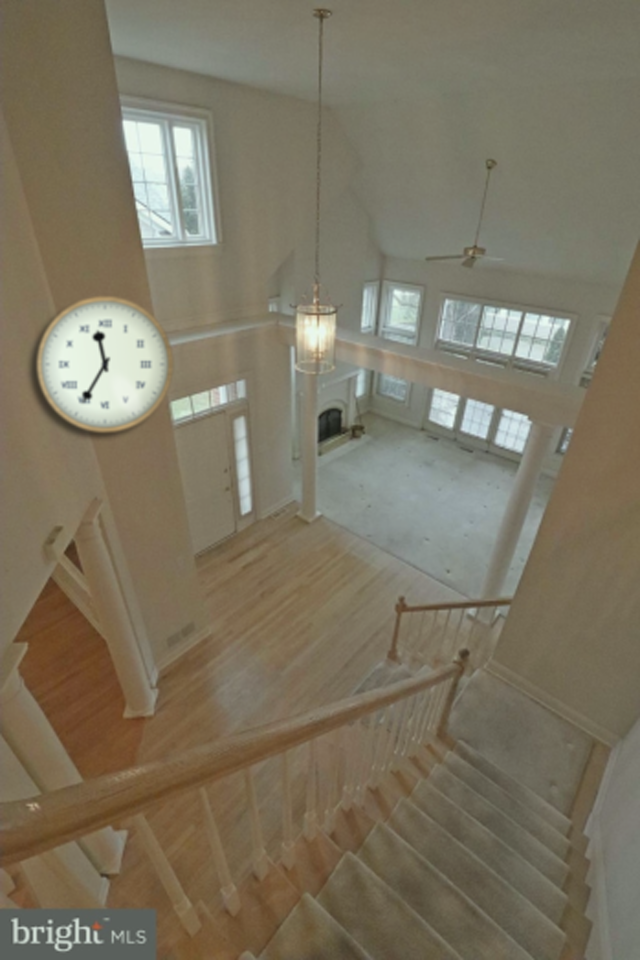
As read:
{"hour": 11, "minute": 35}
